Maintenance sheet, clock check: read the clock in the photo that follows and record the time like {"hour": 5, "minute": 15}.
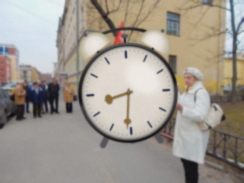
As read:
{"hour": 8, "minute": 31}
